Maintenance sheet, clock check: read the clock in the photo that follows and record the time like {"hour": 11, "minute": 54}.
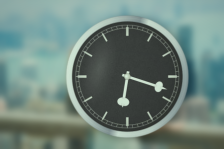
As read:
{"hour": 6, "minute": 18}
